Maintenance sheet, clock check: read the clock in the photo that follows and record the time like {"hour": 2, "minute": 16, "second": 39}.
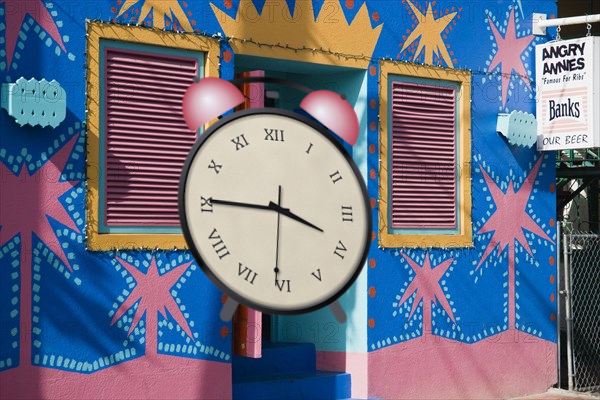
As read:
{"hour": 3, "minute": 45, "second": 31}
